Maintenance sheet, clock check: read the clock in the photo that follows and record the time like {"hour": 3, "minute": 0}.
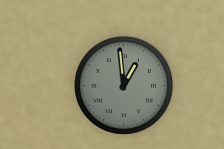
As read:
{"hour": 12, "minute": 59}
